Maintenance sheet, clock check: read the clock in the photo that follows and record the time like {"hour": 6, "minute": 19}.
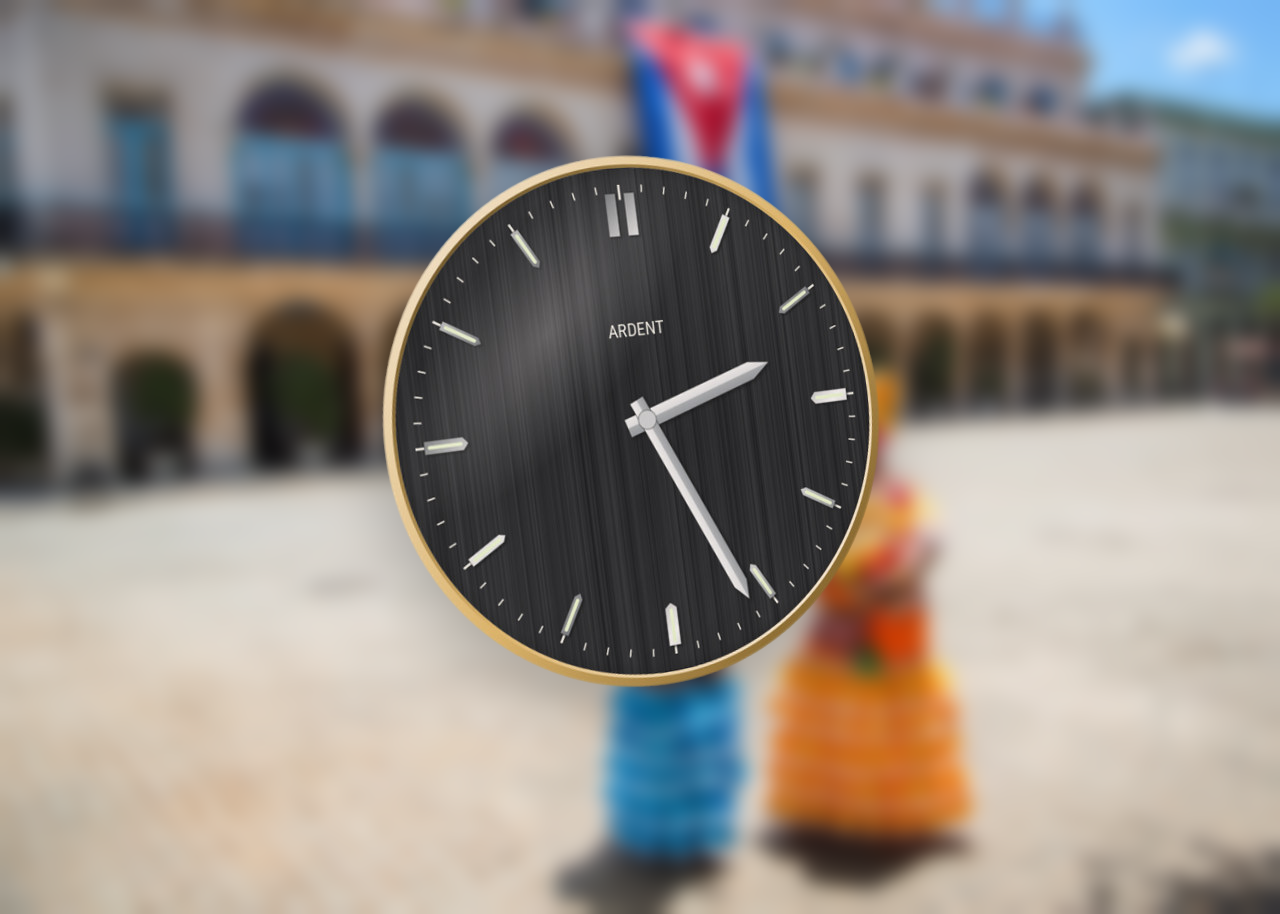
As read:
{"hour": 2, "minute": 26}
